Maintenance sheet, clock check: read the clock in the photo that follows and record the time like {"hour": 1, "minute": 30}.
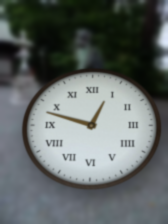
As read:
{"hour": 12, "minute": 48}
